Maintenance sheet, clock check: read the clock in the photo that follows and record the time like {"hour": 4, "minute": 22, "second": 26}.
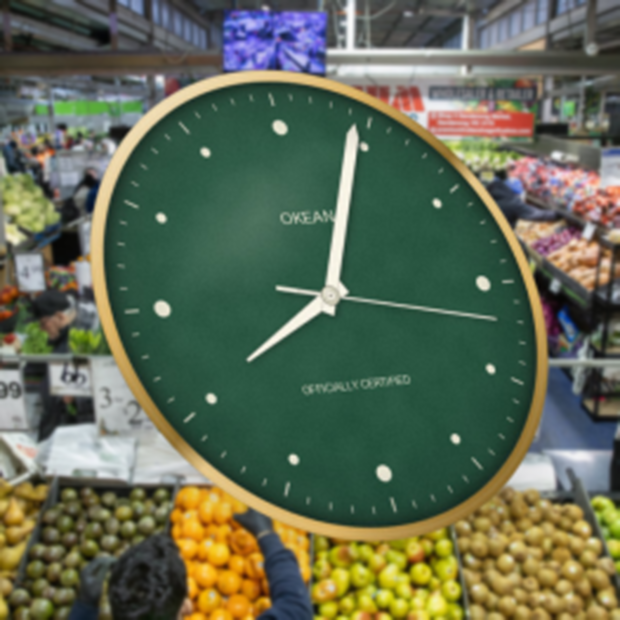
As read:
{"hour": 8, "minute": 4, "second": 17}
